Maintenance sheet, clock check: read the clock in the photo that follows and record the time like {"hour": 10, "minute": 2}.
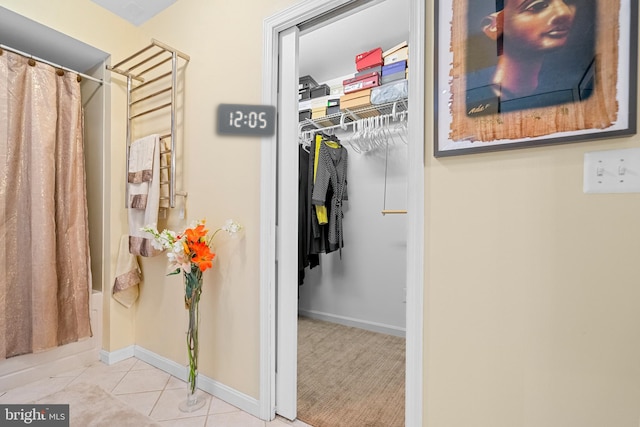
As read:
{"hour": 12, "minute": 5}
